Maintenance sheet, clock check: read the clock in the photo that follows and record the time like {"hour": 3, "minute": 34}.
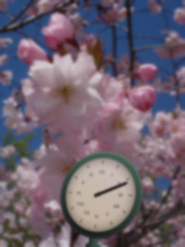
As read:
{"hour": 2, "minute": 11}
